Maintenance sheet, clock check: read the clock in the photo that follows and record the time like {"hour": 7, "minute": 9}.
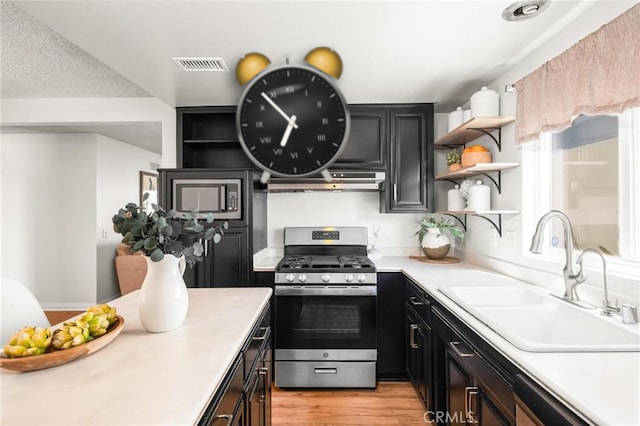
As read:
{"hour": 6, "minute": 53}
